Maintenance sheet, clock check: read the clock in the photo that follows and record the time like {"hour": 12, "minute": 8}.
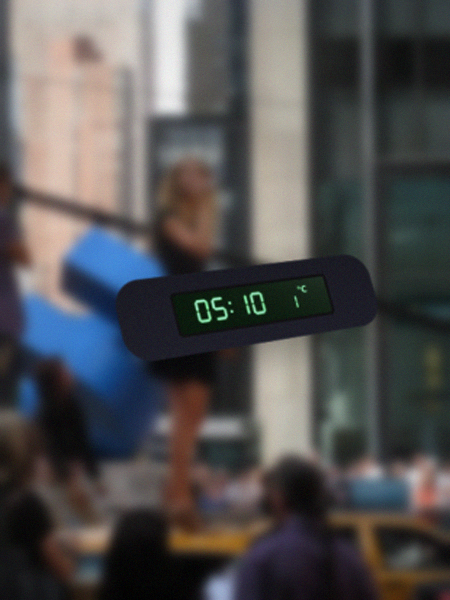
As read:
{"hour": 5, "minute": 10}
